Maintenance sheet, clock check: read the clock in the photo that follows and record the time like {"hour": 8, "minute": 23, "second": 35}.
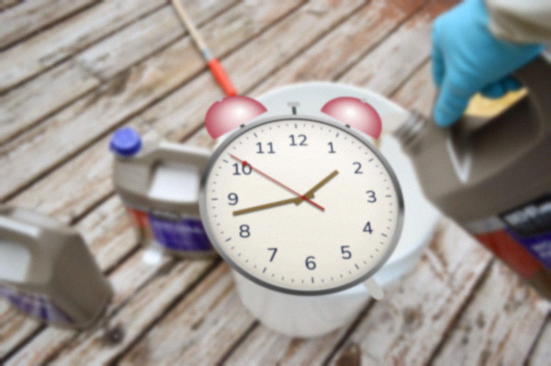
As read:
{"hour": 1, "minute": 42, "second": 51}
